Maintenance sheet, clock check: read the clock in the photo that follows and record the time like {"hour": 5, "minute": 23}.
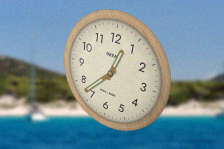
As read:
{"hour": 12, "minute": 37}
